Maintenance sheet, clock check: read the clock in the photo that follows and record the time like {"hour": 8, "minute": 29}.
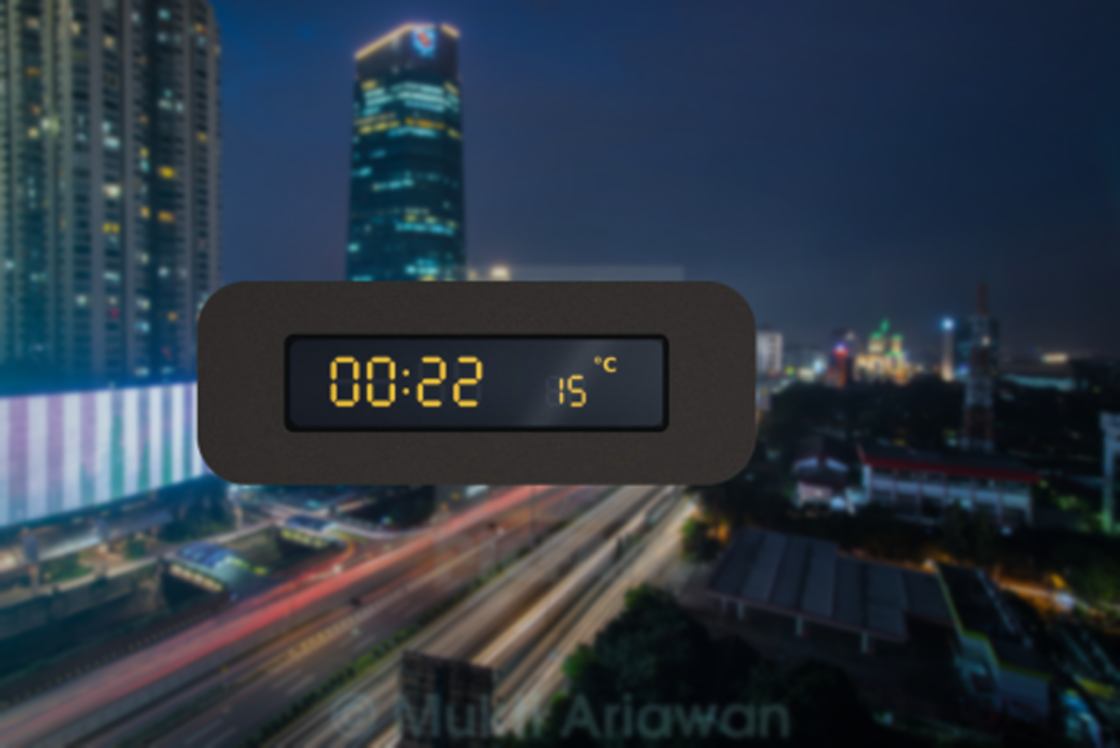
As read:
{"hour": 0, "minute": 22}
